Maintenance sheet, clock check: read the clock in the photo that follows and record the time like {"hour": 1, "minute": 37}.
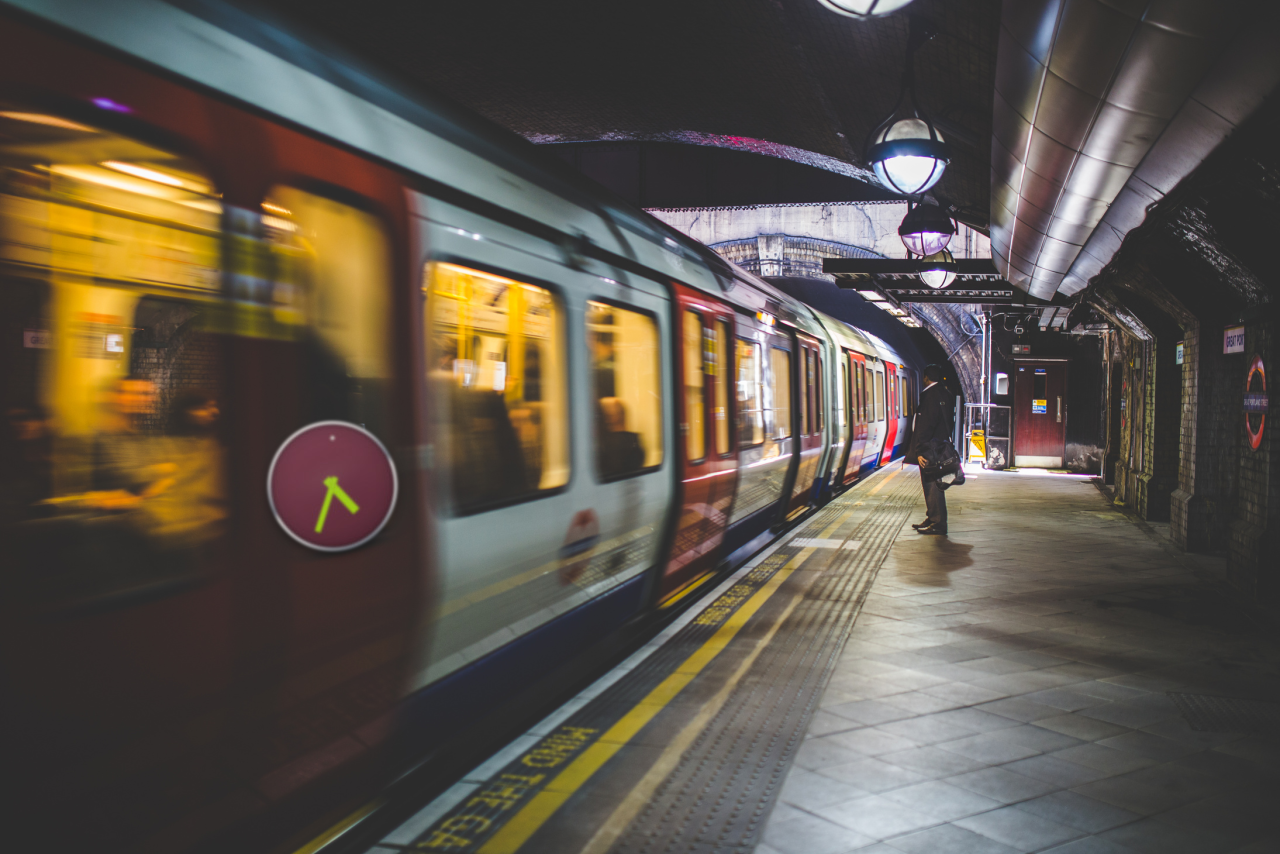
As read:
{"hour": 4, "minute": 33}
